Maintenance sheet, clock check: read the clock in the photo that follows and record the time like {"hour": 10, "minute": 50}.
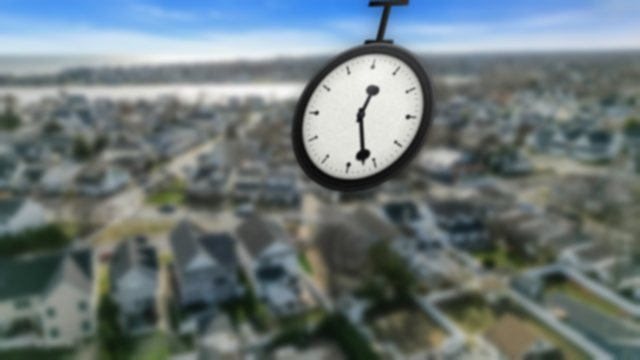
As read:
{"hour": 12, "minute": 27}
